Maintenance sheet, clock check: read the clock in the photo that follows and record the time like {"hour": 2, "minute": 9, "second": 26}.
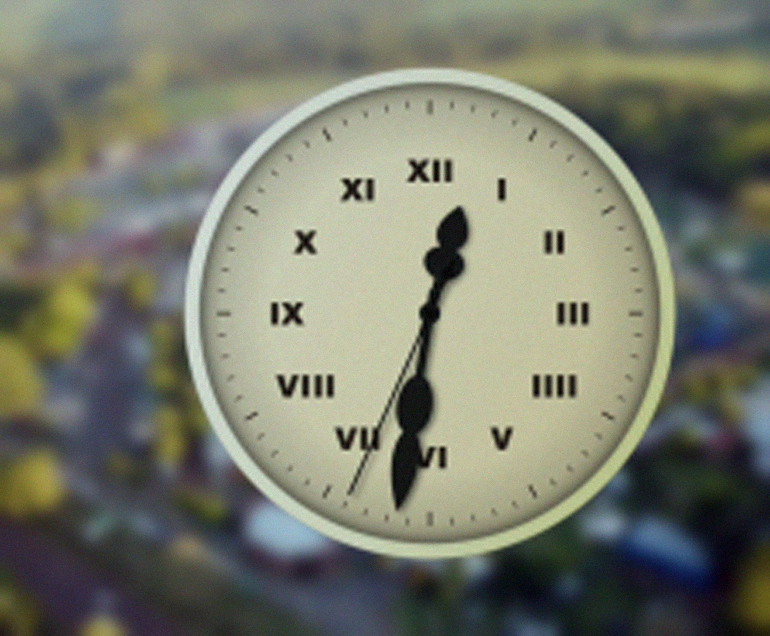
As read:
{"hour": 12, "minute": 31, "second": 34}
